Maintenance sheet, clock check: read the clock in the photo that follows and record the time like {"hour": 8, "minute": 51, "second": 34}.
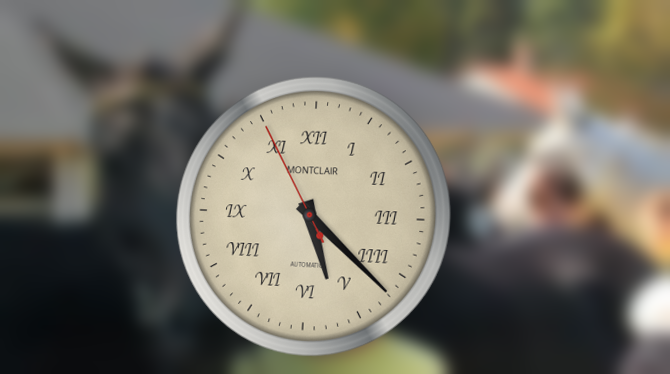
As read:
{"hour": 5, "minute": 21, "second": 55}
